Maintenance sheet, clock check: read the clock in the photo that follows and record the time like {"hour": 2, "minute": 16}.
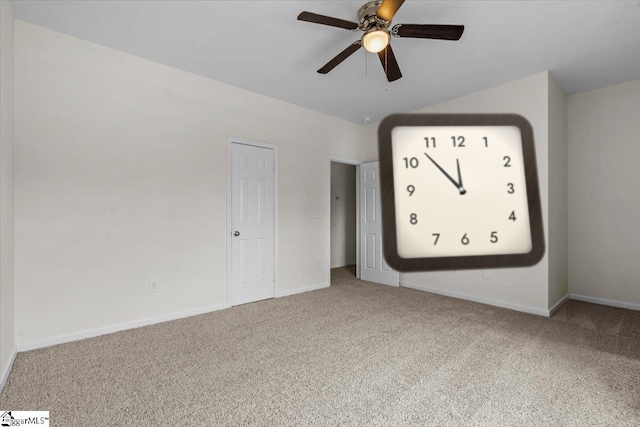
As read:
{"hour": 11, "minute": 53}
